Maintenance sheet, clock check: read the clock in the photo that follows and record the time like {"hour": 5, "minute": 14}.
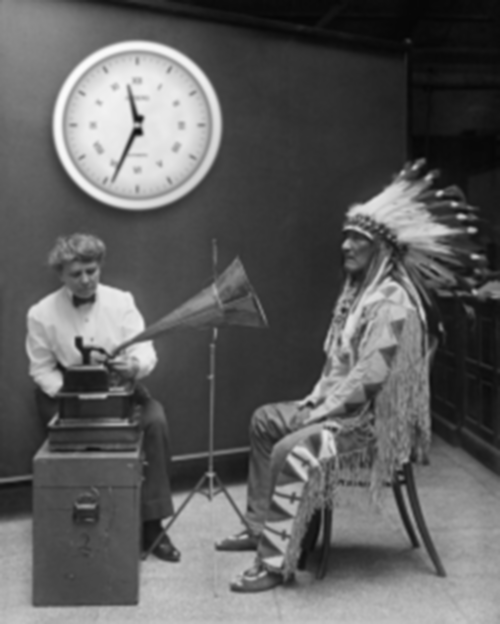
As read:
{"hour": 11, "minute": 34}
